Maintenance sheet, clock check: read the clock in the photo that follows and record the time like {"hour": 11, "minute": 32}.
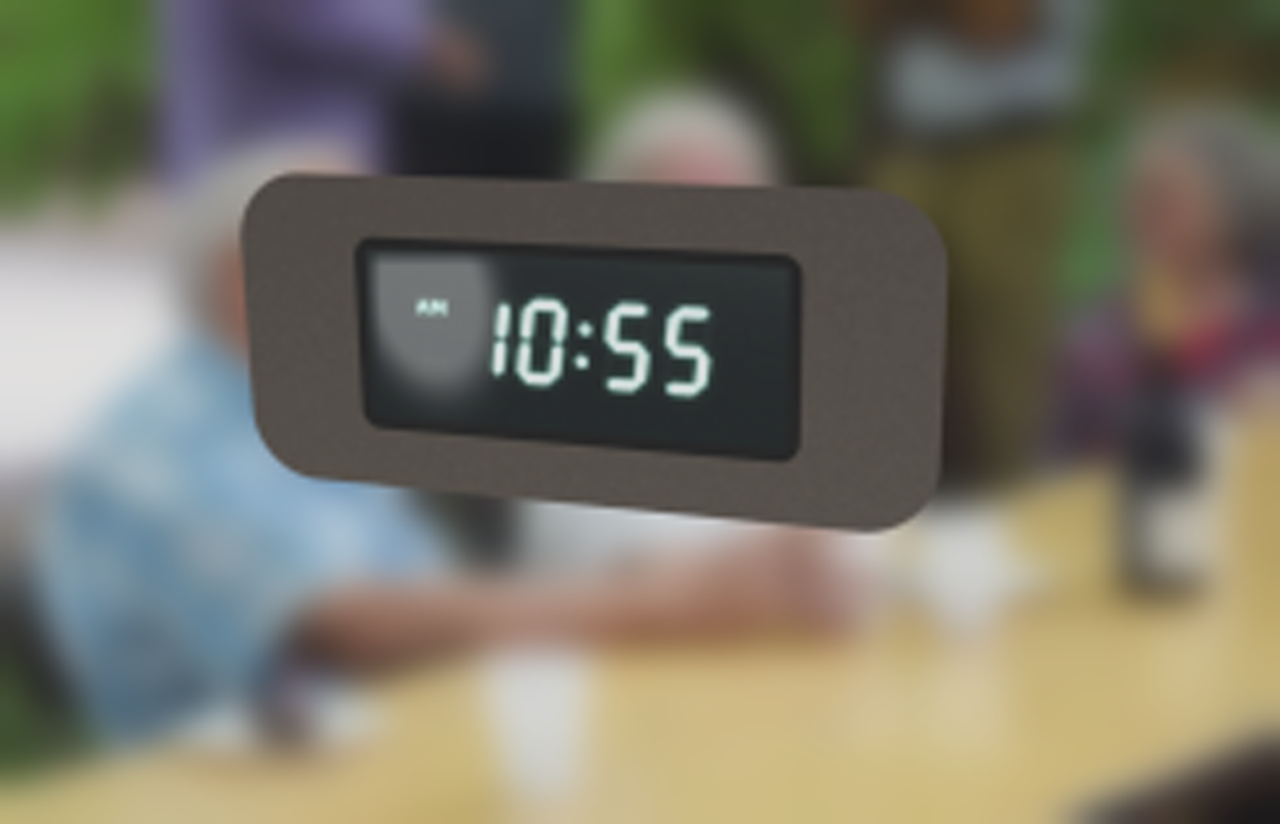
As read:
{"hour": 10, "minute": 55}
